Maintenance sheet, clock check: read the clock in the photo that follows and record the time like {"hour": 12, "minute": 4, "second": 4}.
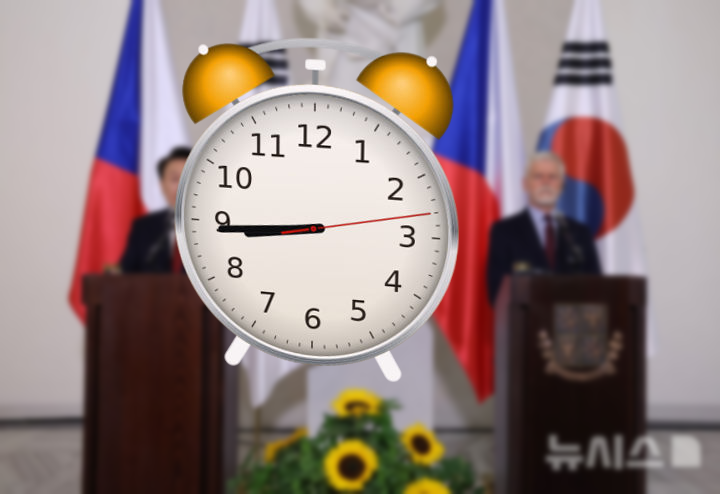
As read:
{"hour": 8, "minute": 44, "second": 13}
